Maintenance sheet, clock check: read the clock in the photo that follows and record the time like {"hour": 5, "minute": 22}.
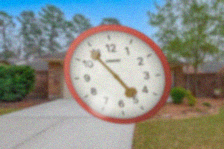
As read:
{"hour": 4, "minute": 54}
